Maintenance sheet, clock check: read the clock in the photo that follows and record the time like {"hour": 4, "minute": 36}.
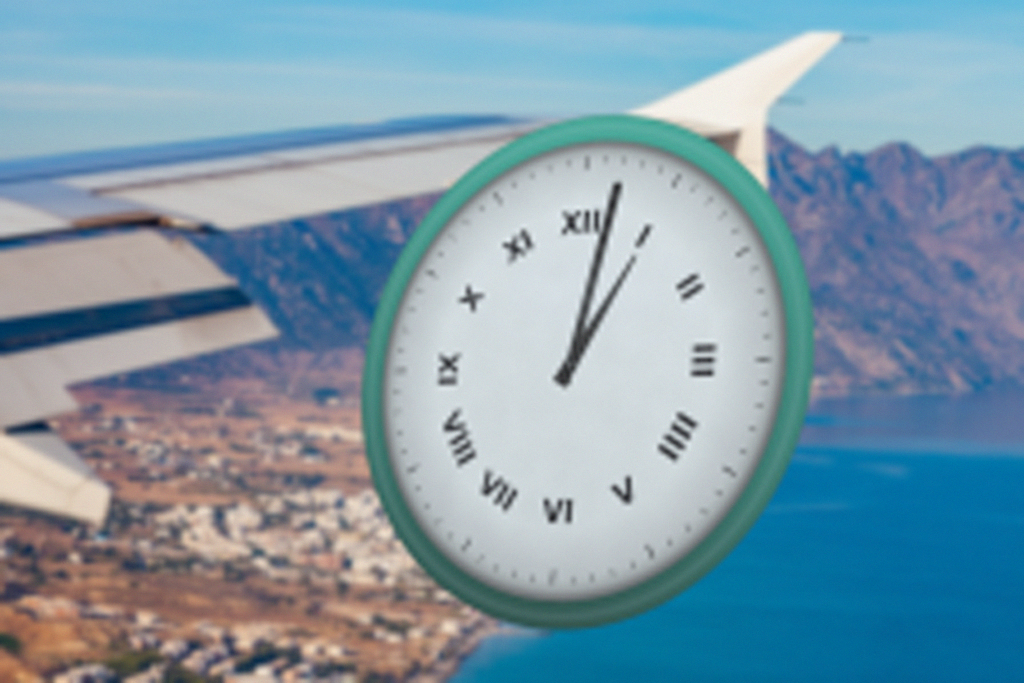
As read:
{"hour": 1, "minute": 2}
